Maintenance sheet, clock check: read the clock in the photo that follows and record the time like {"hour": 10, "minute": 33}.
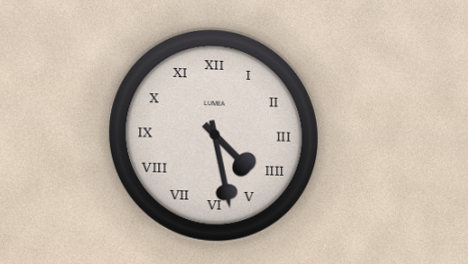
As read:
{"hour": 4, "minute": 28}
